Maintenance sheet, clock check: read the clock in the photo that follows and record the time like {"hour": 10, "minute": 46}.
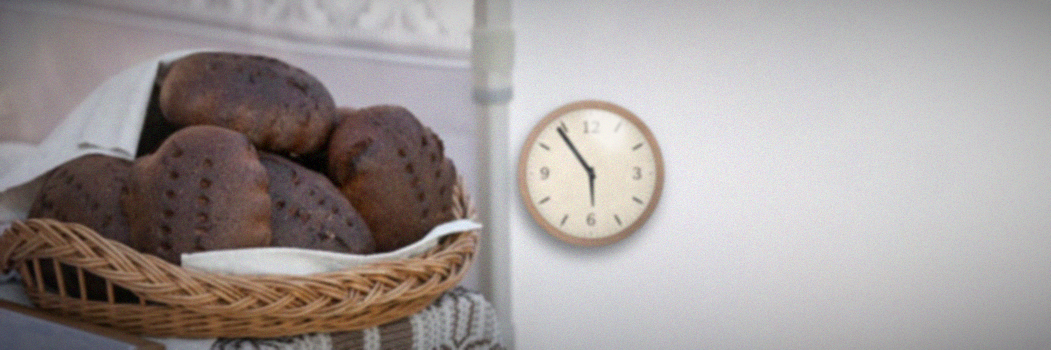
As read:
{"hour": 5, "minute": 54}
